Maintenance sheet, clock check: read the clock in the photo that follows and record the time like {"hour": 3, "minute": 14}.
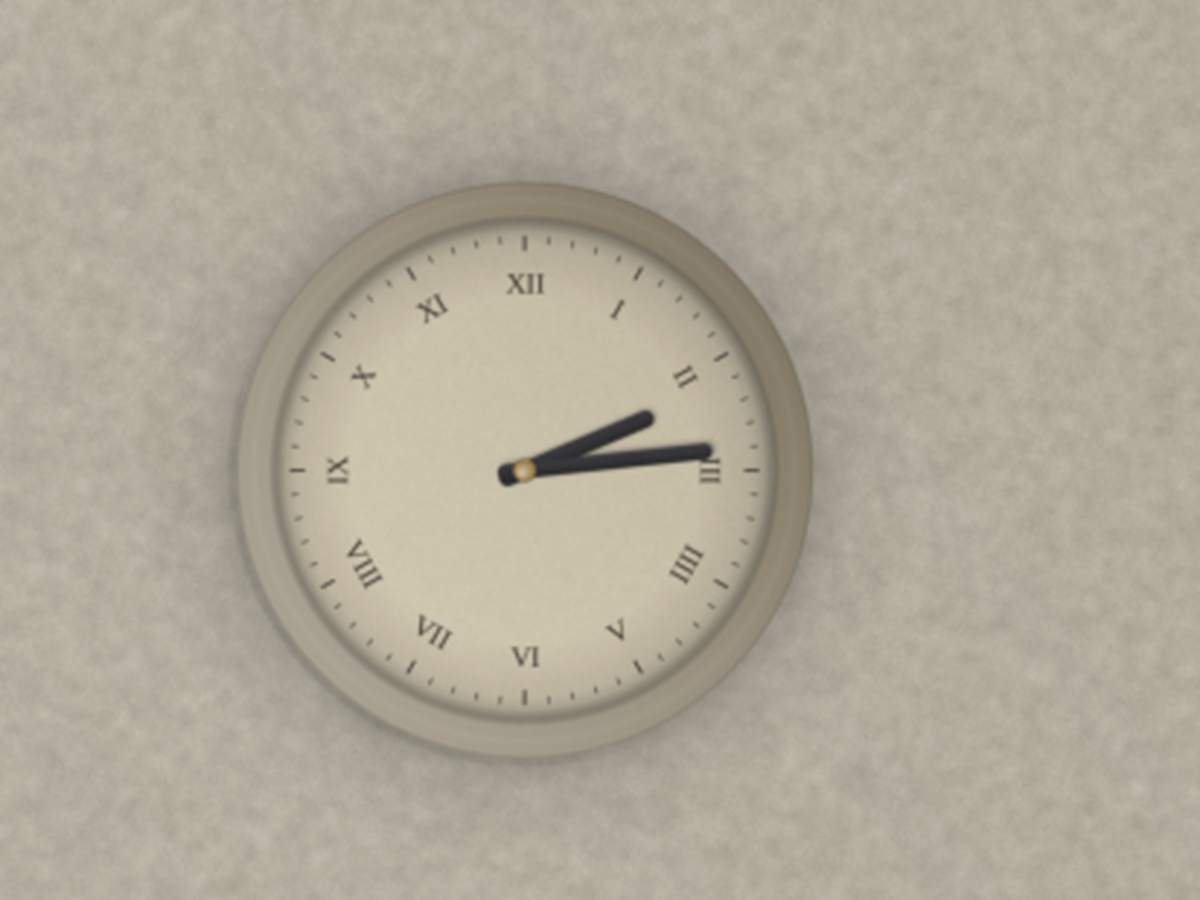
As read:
{"hour": 2, "minute": 14}
